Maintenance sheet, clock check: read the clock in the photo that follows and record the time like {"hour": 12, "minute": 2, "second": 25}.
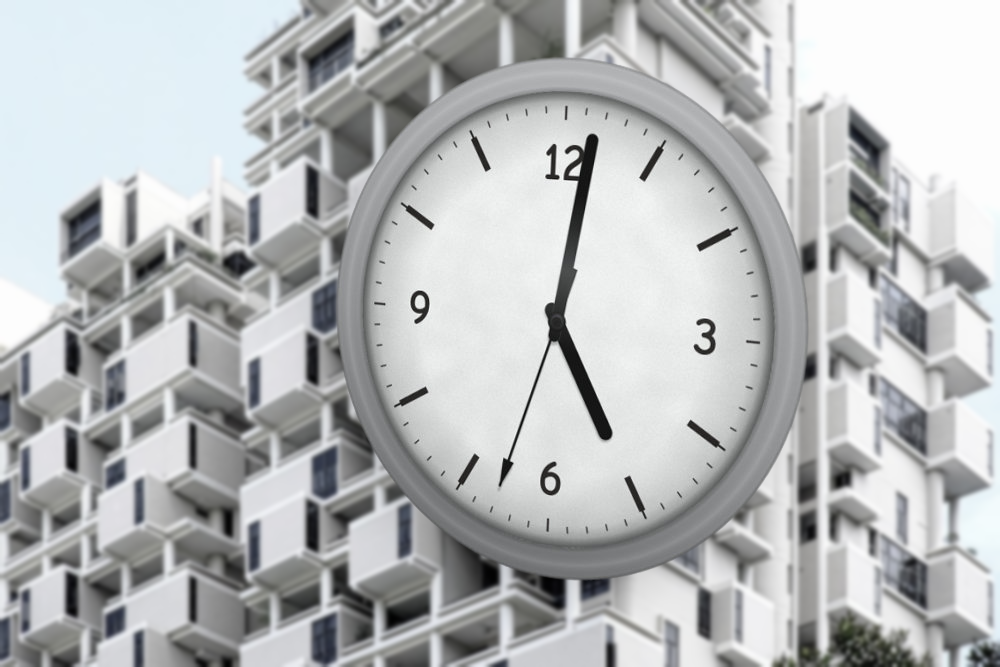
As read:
{"hour": 5, "minute": 1, "second": 33}
